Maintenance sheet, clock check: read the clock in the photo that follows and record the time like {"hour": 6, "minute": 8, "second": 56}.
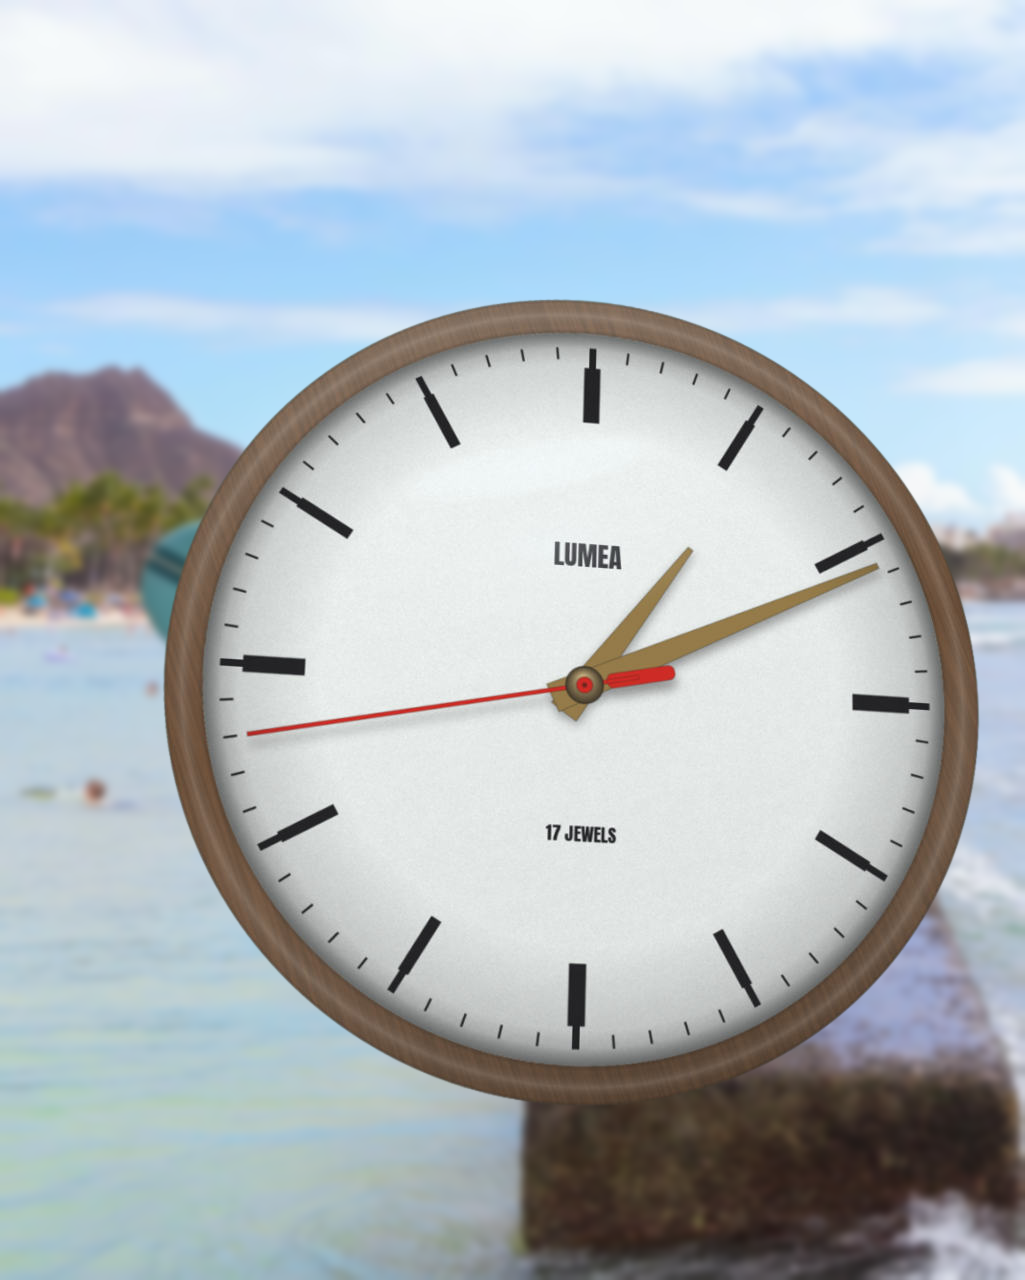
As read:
{"hour": 1, "minute": 10, "second": 43}
